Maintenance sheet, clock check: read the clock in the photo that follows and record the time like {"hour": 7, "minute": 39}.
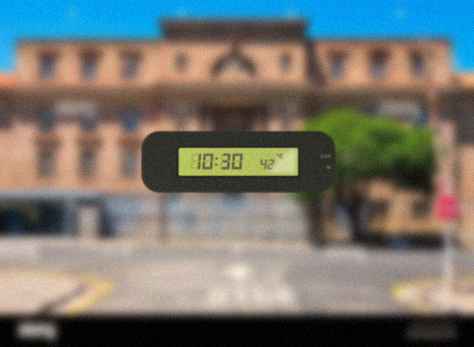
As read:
{"hour": 10, "minute": 30}
